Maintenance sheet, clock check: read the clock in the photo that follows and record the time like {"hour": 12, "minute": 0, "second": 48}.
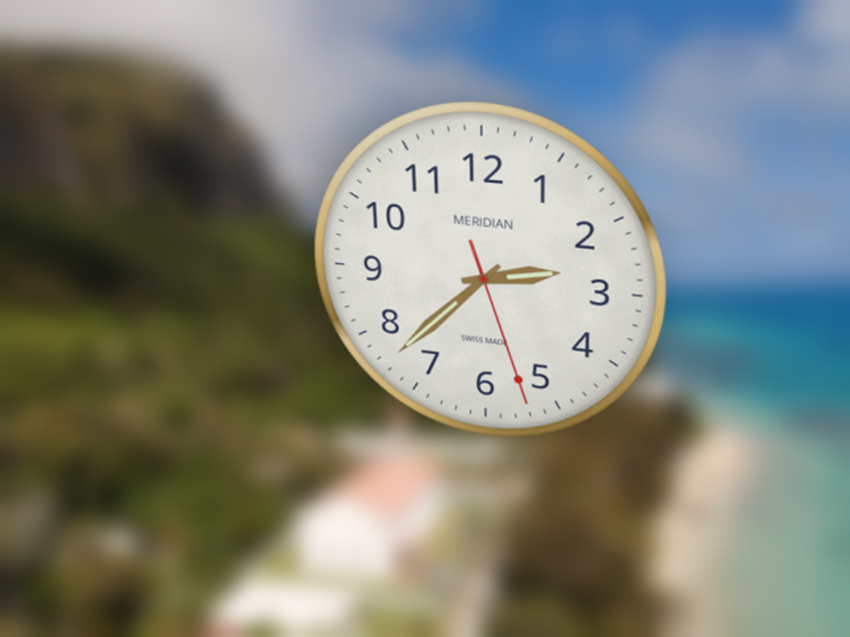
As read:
{"hour": 2, "minute": 37, "second": 27}
